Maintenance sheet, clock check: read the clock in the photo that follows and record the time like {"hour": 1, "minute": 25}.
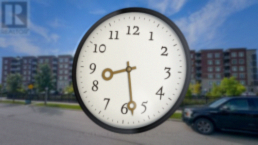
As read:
{"hour": 8, "minute": 28}
